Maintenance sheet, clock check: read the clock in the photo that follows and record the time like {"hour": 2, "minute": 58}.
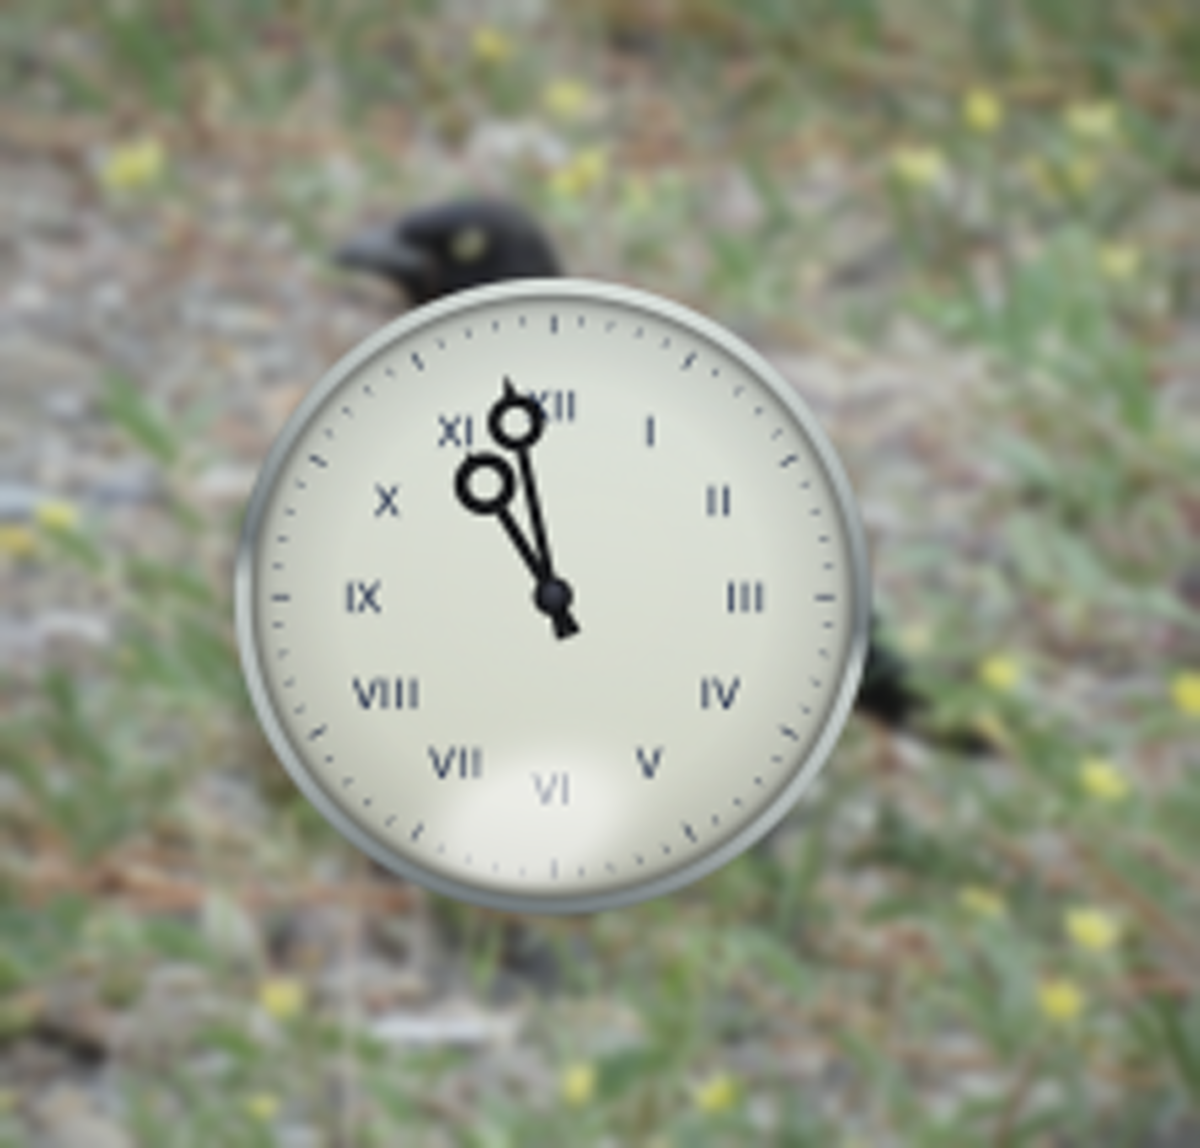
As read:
{"hour": 10, "minute": 58}
